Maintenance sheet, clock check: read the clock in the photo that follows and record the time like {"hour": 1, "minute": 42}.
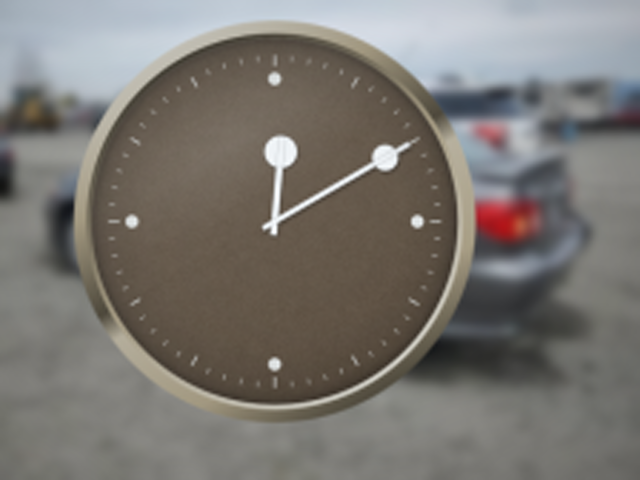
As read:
{"hour": 12, "minute": 10}
